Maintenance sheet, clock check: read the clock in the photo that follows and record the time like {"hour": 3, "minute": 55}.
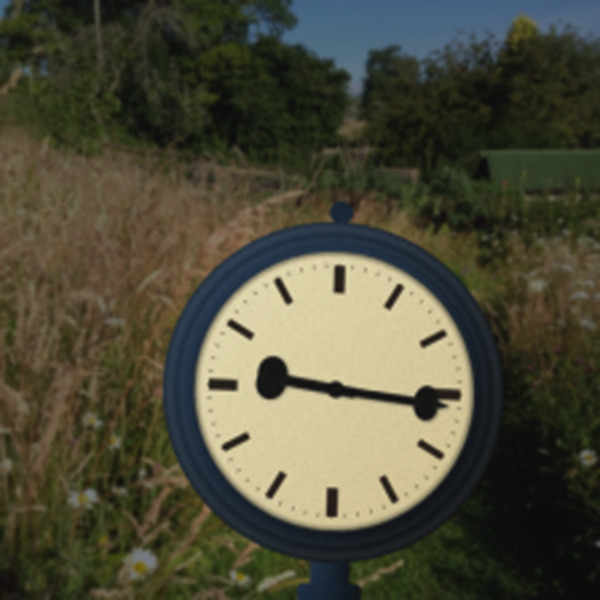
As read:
{"hour": 9, "minute": 16}
